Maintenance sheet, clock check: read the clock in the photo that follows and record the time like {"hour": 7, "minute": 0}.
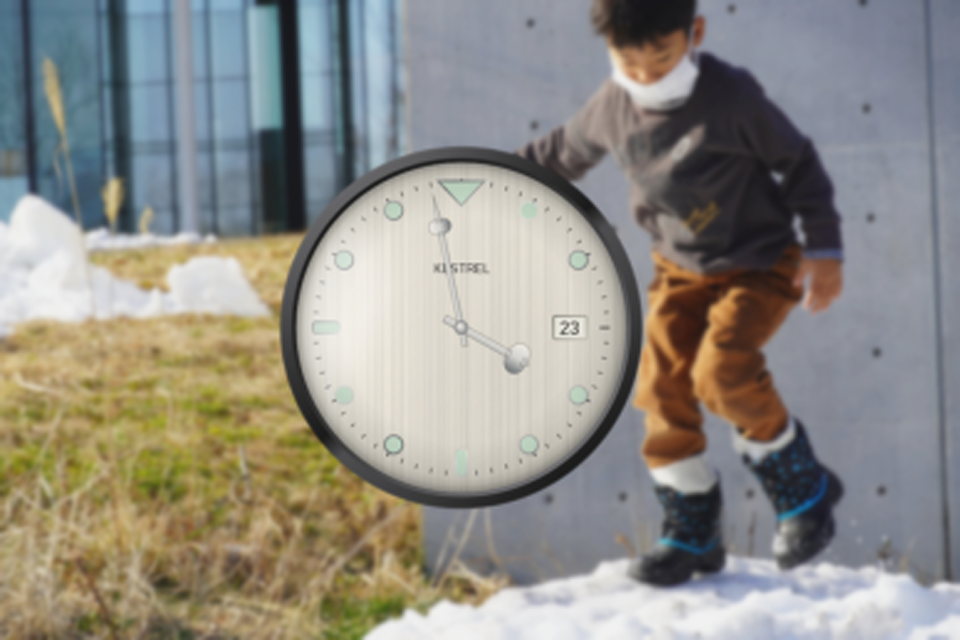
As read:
{"hour": 3, "minute": 58}
